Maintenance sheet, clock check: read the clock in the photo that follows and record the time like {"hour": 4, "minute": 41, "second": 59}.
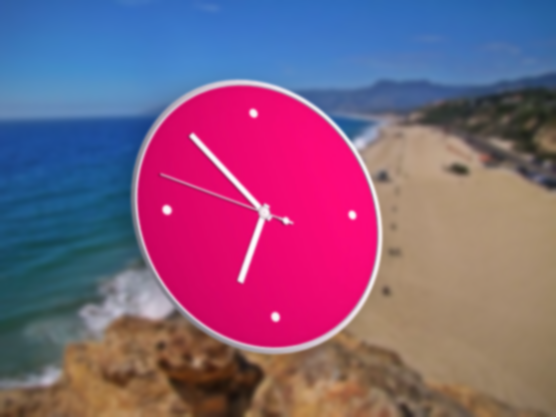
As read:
{"hour": 6, "minute": 52, "second": 48}
